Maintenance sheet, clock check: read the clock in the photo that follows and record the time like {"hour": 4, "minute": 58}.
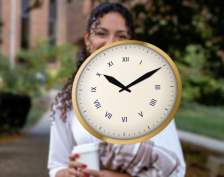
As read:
{"hour": 10, "minute": 10}
